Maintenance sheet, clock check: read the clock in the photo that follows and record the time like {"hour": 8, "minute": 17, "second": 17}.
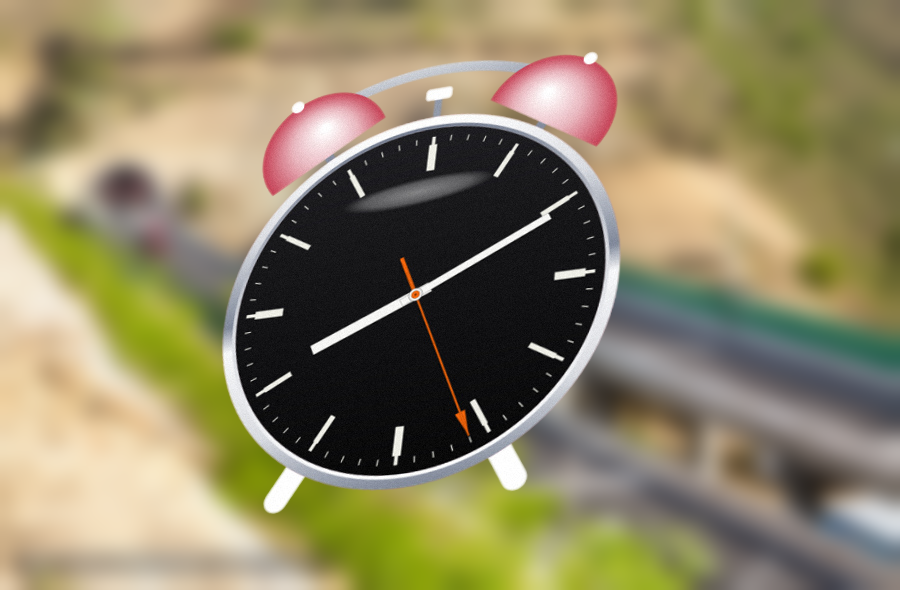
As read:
{"hour": 8, "minute": 10, "second": 26}
